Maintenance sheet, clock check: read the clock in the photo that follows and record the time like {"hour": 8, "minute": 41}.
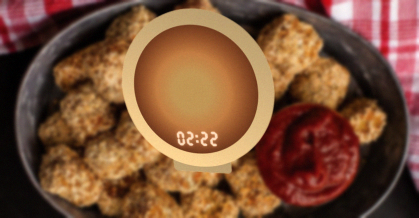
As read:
{"hour": 2, "minute": 22}
